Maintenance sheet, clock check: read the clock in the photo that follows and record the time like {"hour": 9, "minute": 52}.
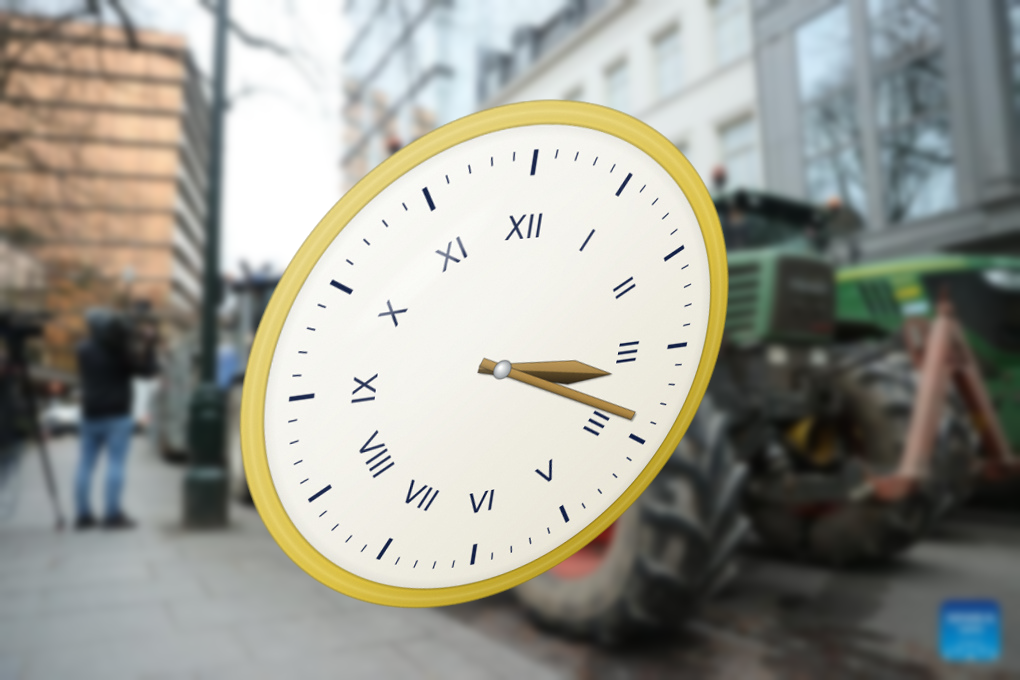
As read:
{"hour": 3, "minute": 19}
